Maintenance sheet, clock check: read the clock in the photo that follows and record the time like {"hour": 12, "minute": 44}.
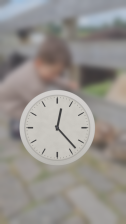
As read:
{"hour": 12, "minute": 23}
